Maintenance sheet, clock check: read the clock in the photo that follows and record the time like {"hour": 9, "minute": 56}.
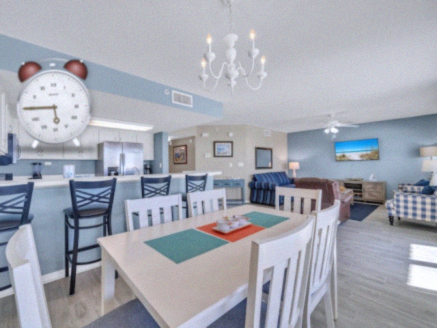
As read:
{"hour": 5, "minute": 45}
